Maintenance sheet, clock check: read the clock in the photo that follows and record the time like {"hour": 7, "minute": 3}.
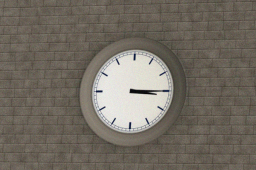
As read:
{"hour": 3, "minute": 15}
